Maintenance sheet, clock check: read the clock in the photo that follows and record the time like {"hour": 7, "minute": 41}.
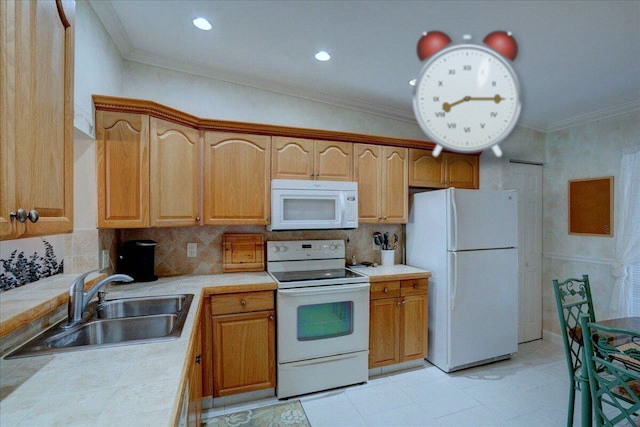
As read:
{"hour": 8, "minute": 15}
